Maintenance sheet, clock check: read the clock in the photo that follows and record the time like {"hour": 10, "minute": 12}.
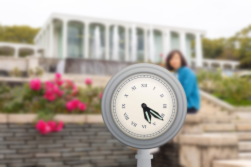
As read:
{"hour": 5, "minute": 21}
